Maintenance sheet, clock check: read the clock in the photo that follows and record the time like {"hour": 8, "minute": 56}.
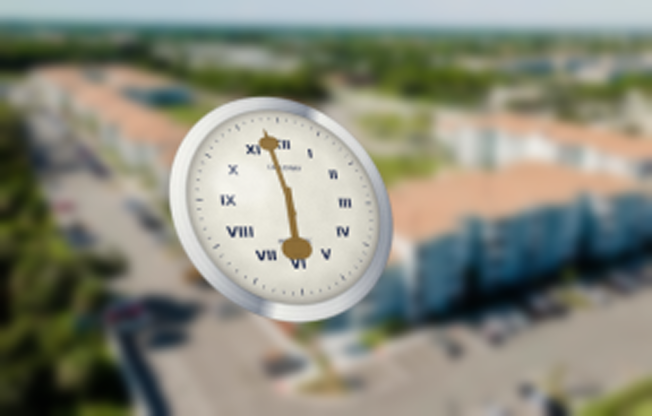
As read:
{"hour": 5, "minute": 58}
